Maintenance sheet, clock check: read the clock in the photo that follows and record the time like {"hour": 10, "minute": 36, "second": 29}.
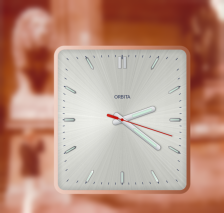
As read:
{"hour": 2, "minute": 21, "second": 18}
